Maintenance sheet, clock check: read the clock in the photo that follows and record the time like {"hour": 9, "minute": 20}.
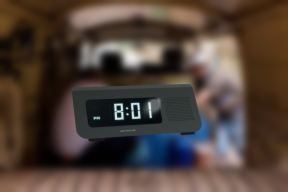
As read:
{"hour": 8, "minute": 1}
